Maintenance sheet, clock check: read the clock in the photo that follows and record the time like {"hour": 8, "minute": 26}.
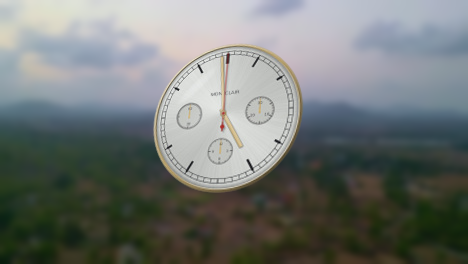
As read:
{"hour": 4, "minute": 59}
